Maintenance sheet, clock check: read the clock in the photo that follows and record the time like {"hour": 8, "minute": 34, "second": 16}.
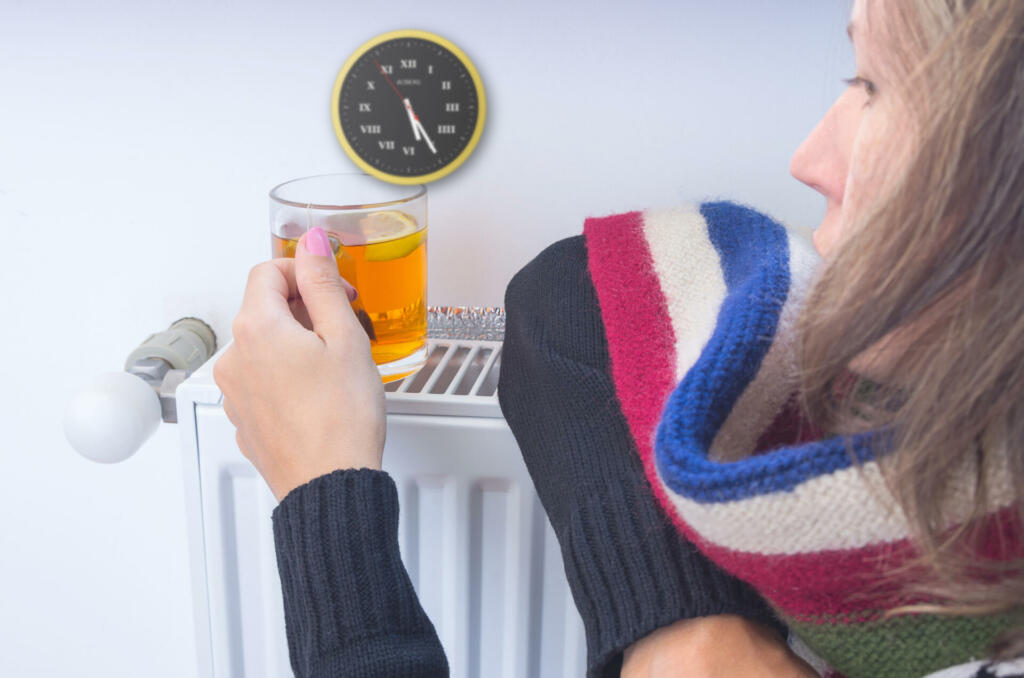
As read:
{"hour": 5, "minute": 24, "second": 54}
